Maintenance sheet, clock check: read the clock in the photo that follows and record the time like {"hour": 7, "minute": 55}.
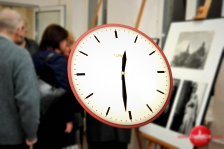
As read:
{"hour": 12, "minute": 31}
